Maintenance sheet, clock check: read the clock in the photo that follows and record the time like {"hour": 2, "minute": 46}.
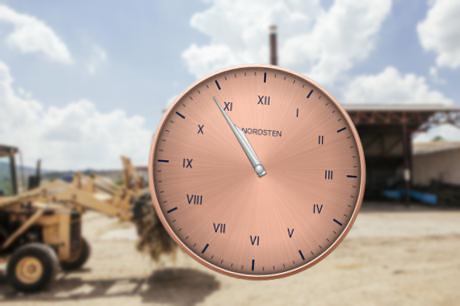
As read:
{"hour": 10, "minute": 54}
